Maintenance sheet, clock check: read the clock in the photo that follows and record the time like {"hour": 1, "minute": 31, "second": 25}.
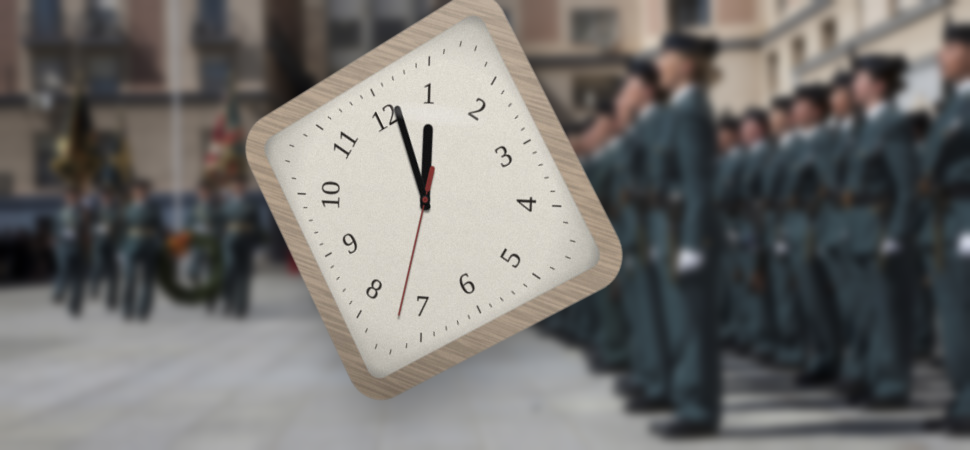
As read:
{"hour": 1, "minute": 1, "second": 37}
